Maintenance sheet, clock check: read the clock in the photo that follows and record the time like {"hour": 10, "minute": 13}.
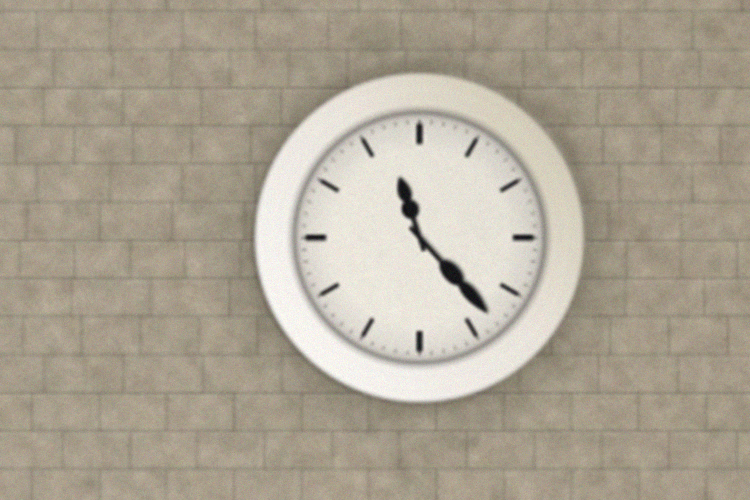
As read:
{"hour": 11, "minute": 23}
